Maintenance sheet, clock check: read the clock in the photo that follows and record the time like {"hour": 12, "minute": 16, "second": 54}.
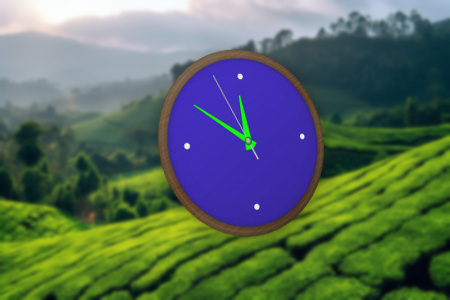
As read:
{"hour": 11, "minute": 50, "second": 56}
